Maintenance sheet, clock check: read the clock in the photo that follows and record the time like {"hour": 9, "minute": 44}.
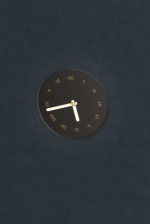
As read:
{"hour": 5, "minute": 43}
